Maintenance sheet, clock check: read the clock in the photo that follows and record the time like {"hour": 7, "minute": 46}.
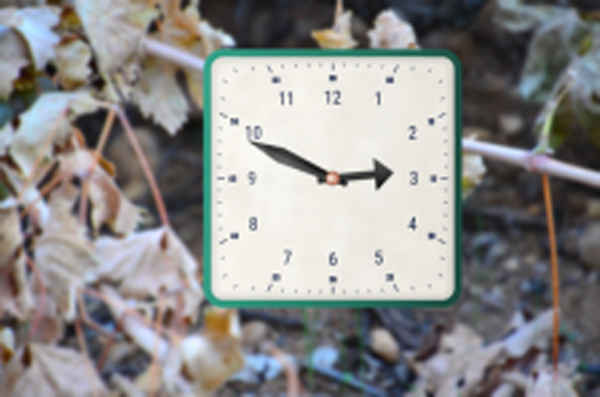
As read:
{"hour": 2, "minute": 49}
